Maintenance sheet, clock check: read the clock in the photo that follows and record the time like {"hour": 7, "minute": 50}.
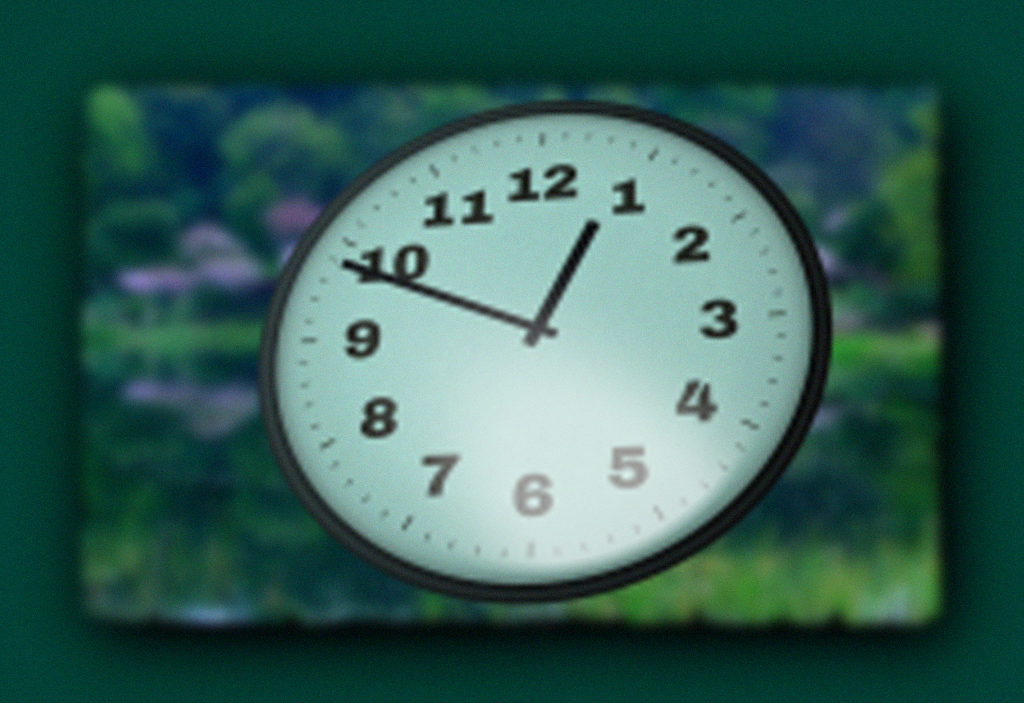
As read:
{"hour": 12, "minute": 49}
